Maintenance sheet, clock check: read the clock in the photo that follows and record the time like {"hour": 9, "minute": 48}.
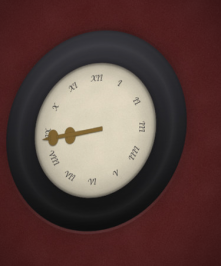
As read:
{"hour": 8, "minute": 44}
